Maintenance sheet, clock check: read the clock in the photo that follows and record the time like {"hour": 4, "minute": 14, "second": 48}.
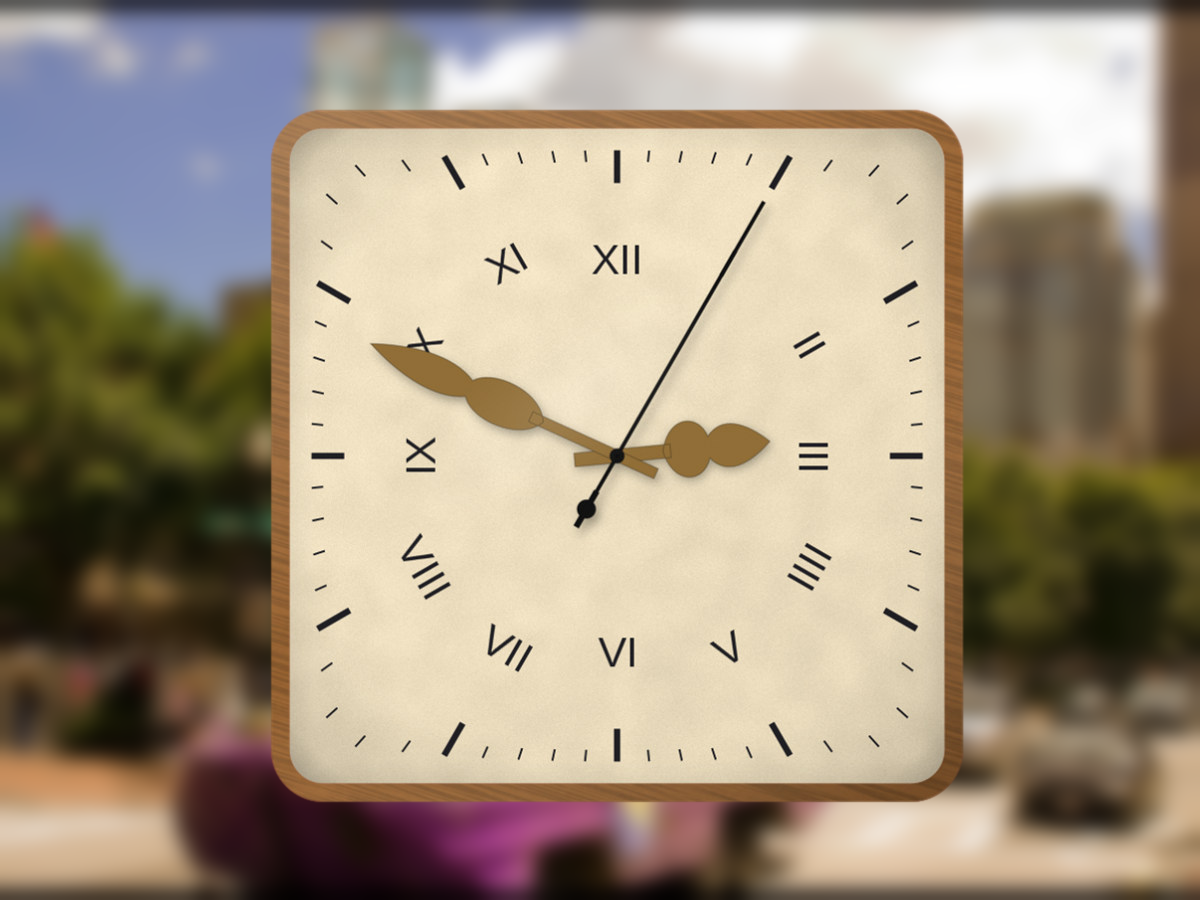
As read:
{"hour": 2, "minute": 49, "second": 5}
